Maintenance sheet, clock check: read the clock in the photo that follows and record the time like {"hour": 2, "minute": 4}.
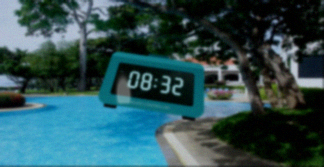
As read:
{"hour": 8, "minute": 32}
